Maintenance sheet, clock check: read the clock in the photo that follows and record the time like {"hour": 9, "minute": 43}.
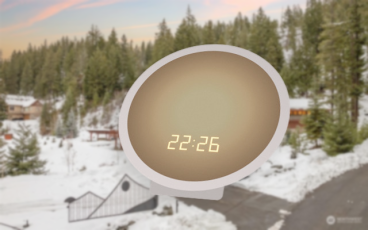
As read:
{"hour": 22, "minute": 26}
